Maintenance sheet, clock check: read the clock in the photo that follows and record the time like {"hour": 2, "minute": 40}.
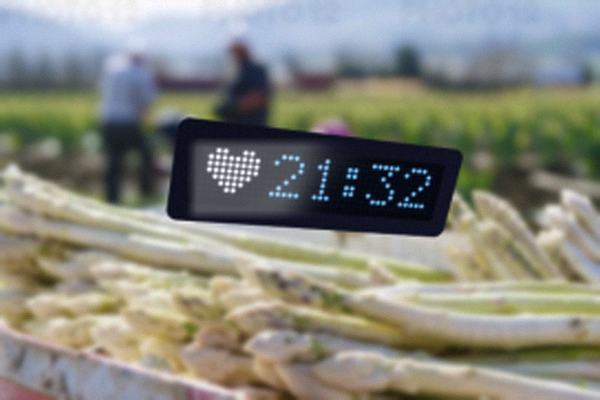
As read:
{"hour": 21, "minute": 32}
